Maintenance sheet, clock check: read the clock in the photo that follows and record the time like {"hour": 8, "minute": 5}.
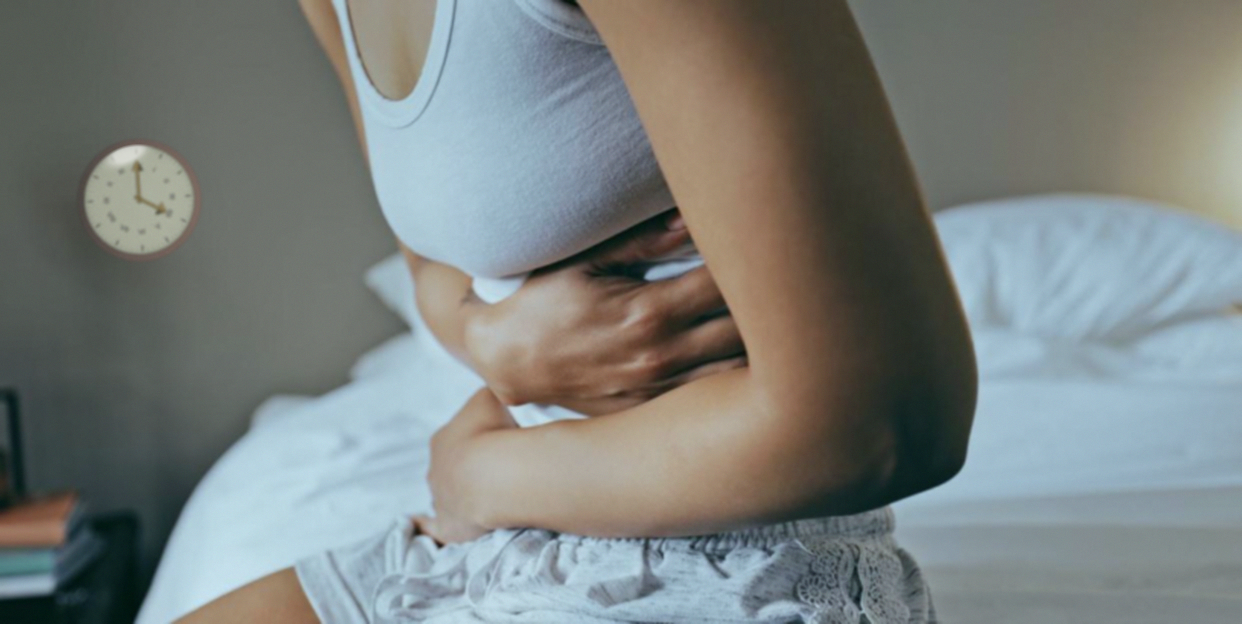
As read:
{"hour": 4, "minute": 0}
